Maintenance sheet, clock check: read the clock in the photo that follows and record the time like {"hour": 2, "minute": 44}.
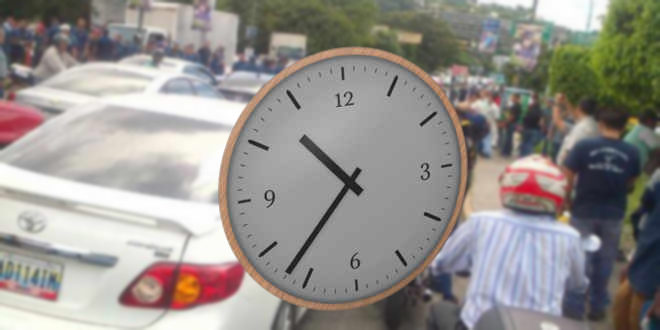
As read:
{"hour": 10, "minute": 37}
